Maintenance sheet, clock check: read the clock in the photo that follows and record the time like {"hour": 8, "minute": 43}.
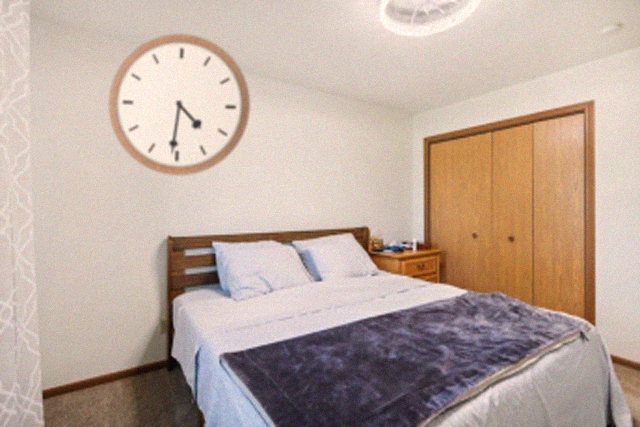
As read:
{"hour": 4, "minute": 31}
